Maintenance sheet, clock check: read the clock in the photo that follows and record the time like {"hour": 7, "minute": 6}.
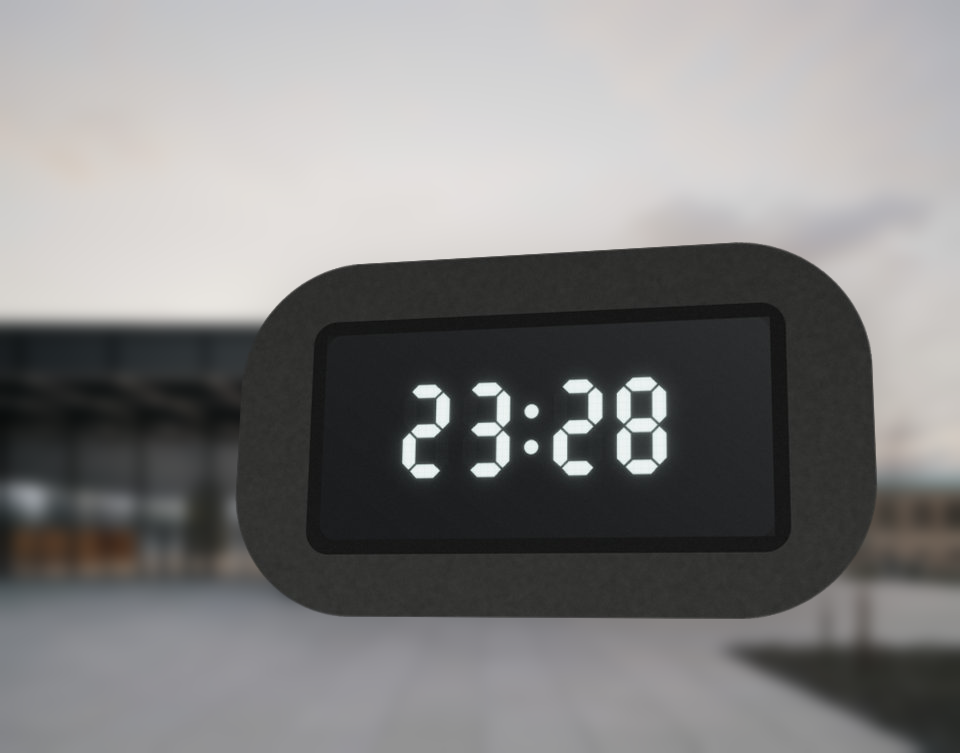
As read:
{"hour": 23, "minute": 28}
